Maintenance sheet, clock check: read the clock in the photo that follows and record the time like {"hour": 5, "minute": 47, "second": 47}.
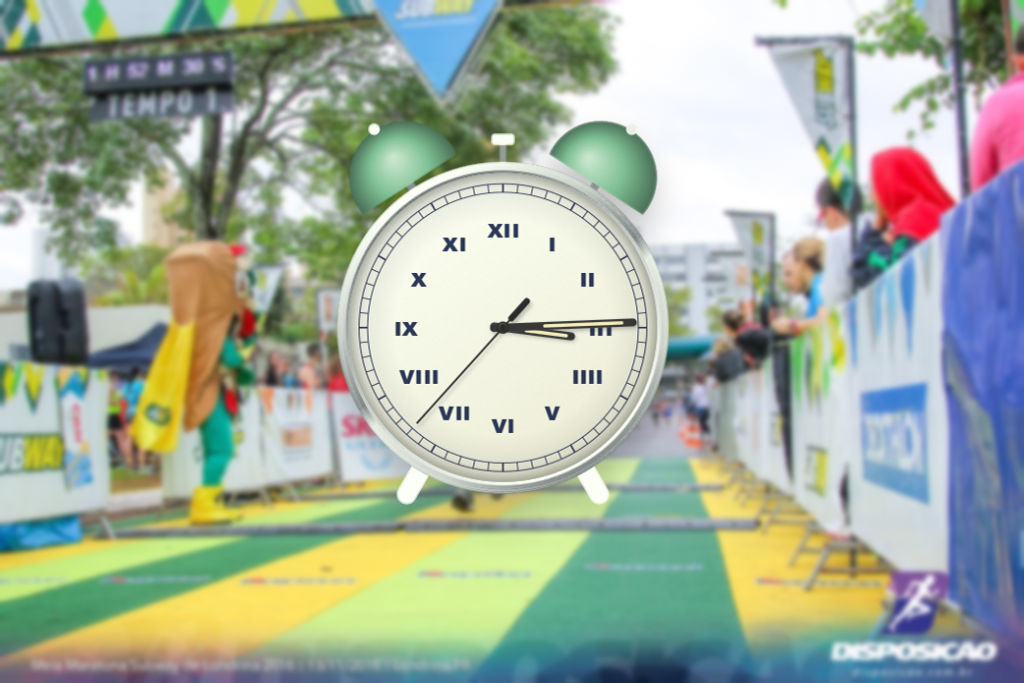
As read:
{"hour": 3, "minute": 14, "second": 37}
